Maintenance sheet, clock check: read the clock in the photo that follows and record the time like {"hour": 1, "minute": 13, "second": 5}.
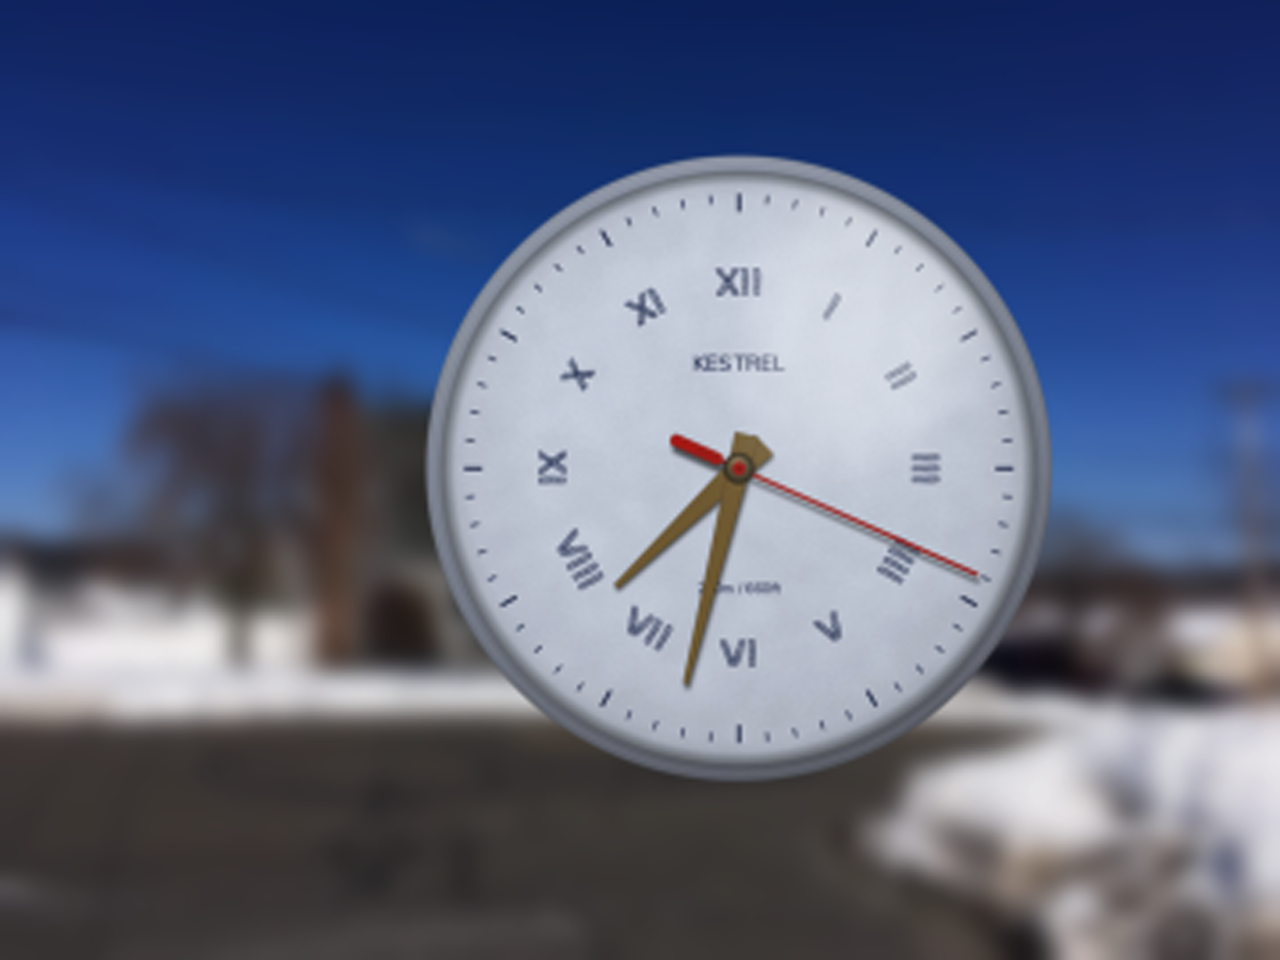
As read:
{"hour": 7, "minute": 32, "second": 19}
